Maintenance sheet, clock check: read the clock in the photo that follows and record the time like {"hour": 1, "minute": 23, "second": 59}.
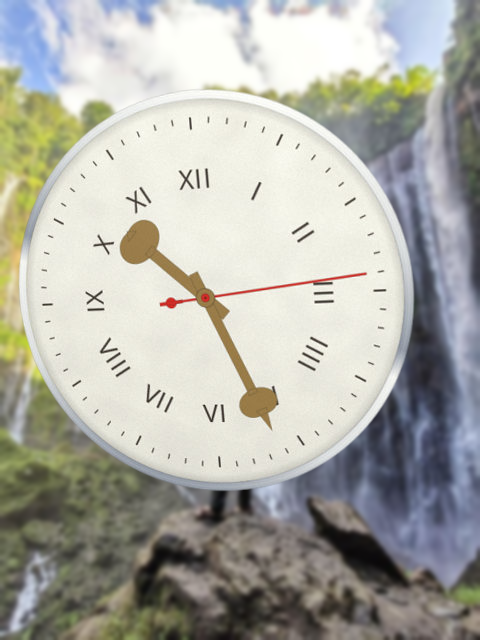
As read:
{"hour": 10, "minute": 26, "second": 14}
